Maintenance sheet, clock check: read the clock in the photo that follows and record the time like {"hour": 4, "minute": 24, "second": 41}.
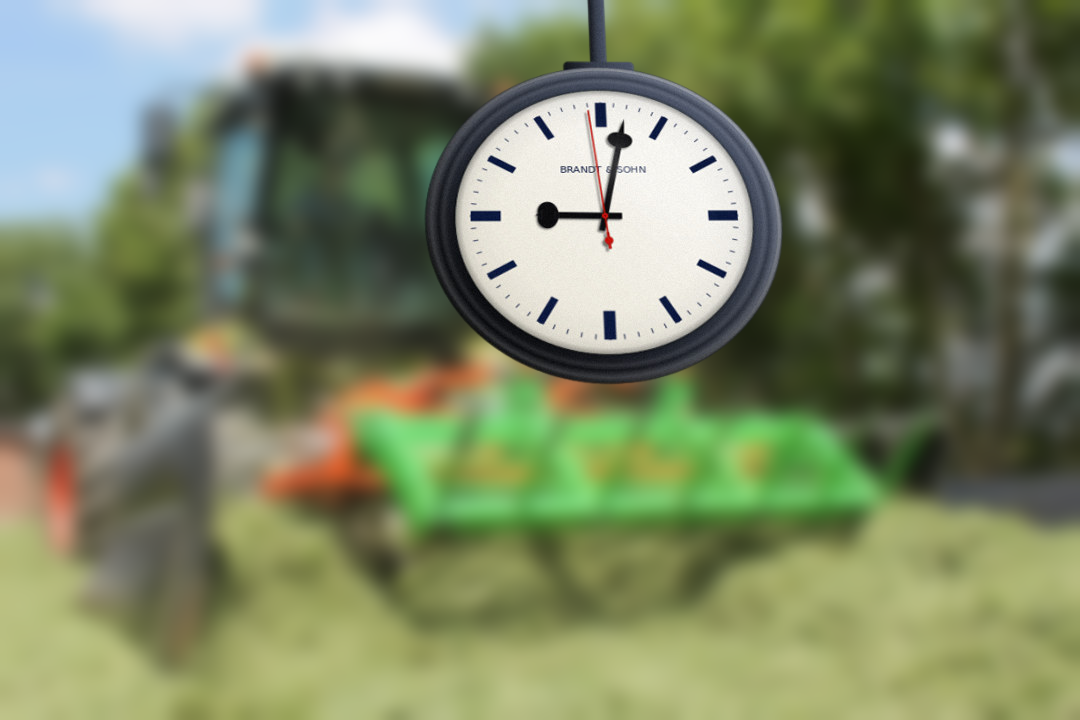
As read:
{"hour": 9, "minute": 1, "second": 59}
